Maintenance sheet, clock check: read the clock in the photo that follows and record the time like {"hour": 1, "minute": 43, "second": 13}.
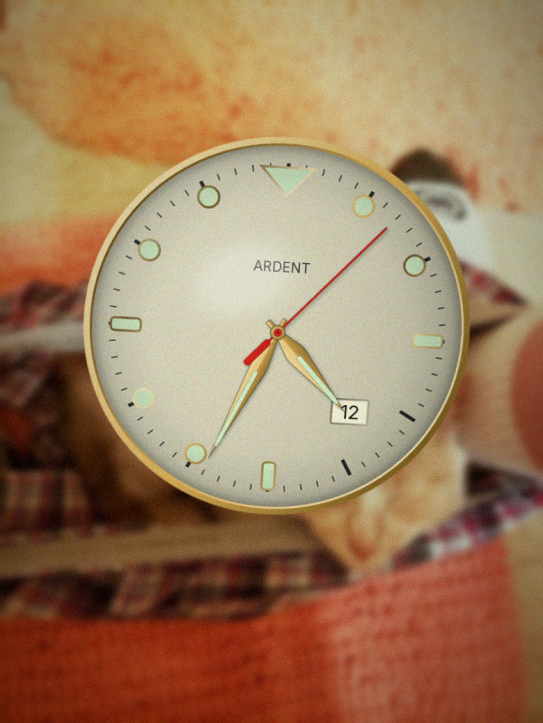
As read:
{"hour": 4, "minute": 34, "second": 7}
